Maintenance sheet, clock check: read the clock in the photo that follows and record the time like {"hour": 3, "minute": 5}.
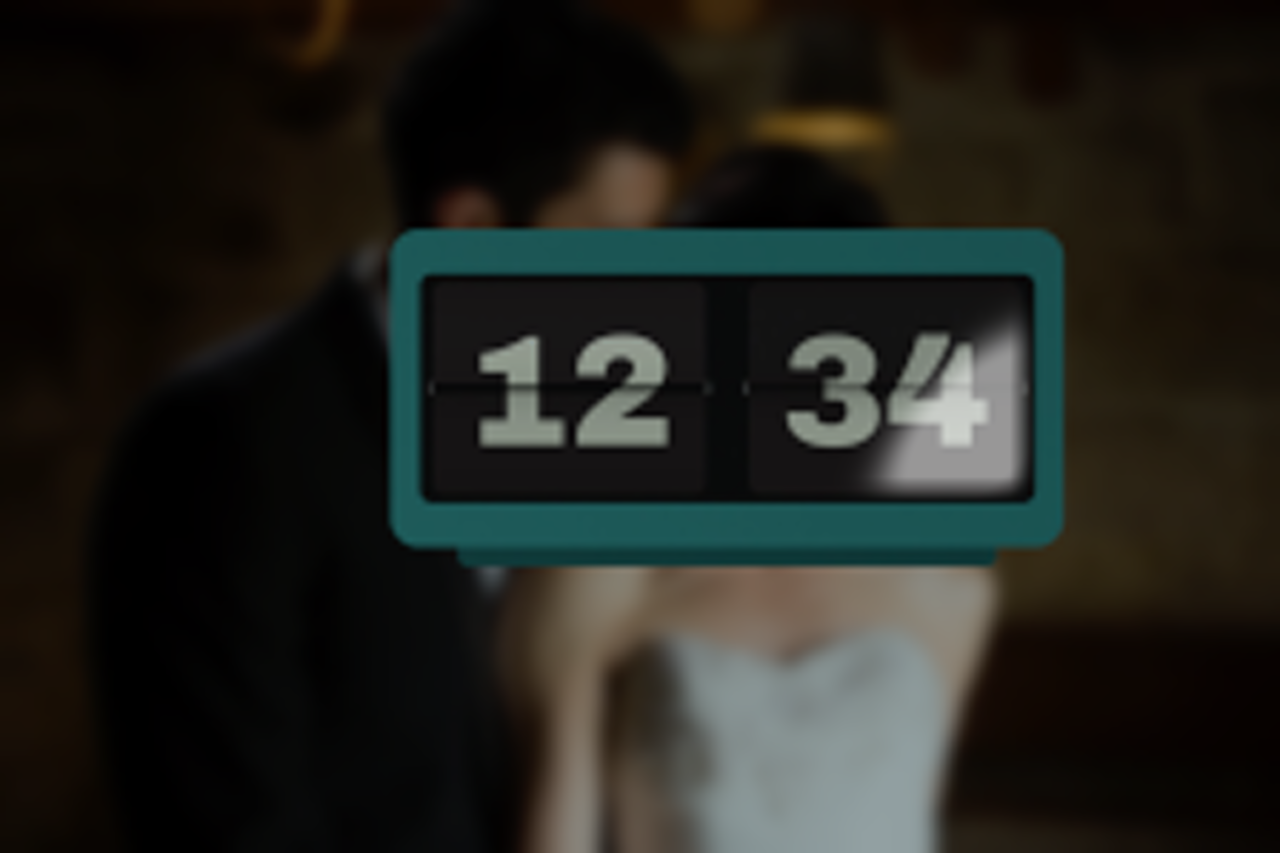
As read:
{"hour": 12, "minute": 34}
